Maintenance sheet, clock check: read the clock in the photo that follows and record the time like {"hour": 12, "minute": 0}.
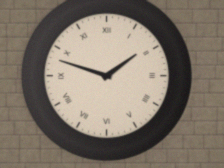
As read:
{"hour": 1, "minute": 48}
